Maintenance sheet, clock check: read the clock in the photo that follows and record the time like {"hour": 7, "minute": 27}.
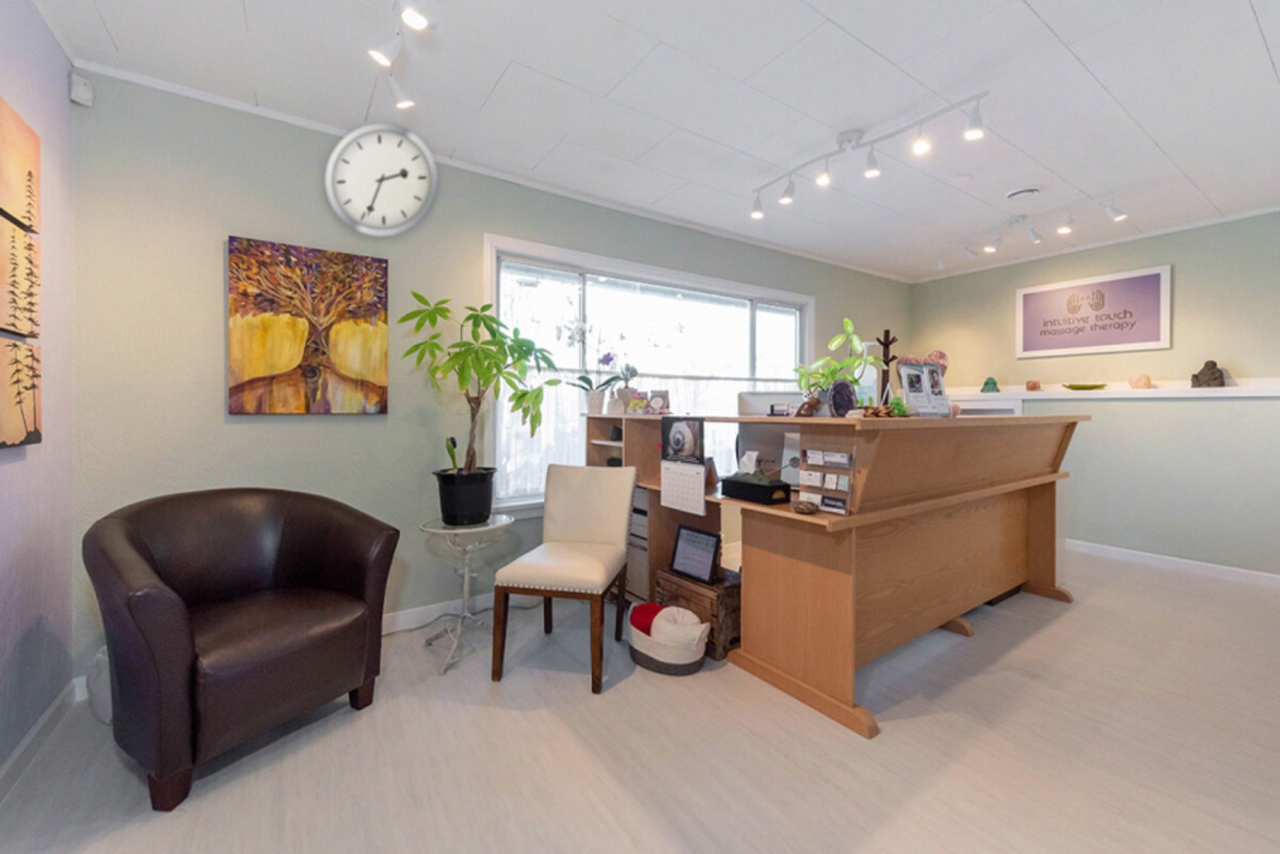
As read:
{"hour": 2, "minute": 34}
